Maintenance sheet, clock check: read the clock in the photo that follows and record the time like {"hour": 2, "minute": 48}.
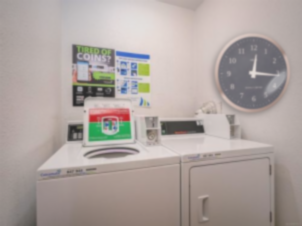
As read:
{"hour": 12, "minute": 16}
